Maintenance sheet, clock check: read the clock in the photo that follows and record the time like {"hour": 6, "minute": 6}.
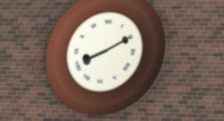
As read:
{"hour": 8, "minute": 10}
